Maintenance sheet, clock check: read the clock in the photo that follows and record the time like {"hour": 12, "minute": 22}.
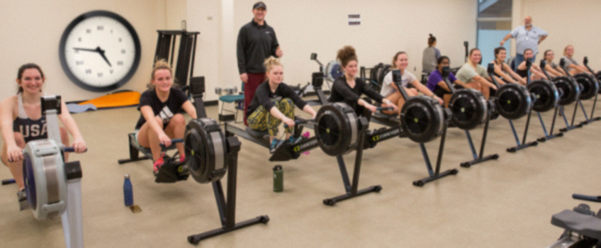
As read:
{"hour": 4, "minute": 46}
